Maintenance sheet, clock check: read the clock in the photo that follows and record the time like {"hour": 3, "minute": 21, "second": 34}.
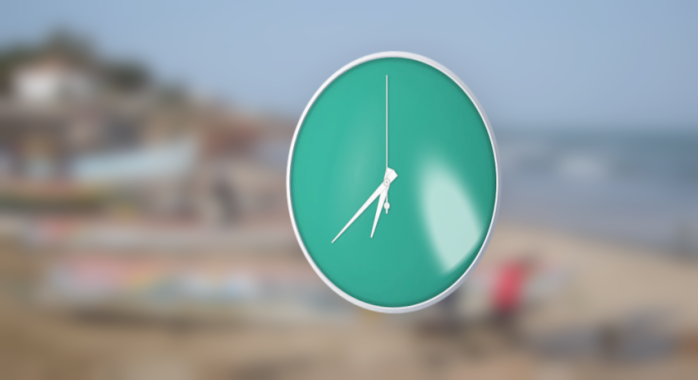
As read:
{"hour": 6, "minute": 38, "second": 0}
